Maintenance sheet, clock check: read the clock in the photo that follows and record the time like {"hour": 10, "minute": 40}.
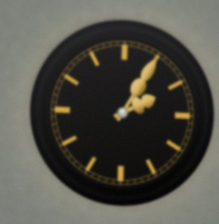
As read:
{"hour": 2, "minute": 5}
